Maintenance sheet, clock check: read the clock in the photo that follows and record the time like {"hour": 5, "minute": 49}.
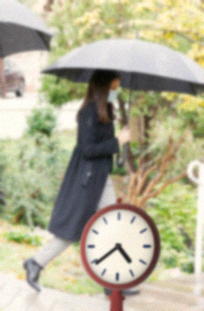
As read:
{"hour": 4, "minute": 39}
